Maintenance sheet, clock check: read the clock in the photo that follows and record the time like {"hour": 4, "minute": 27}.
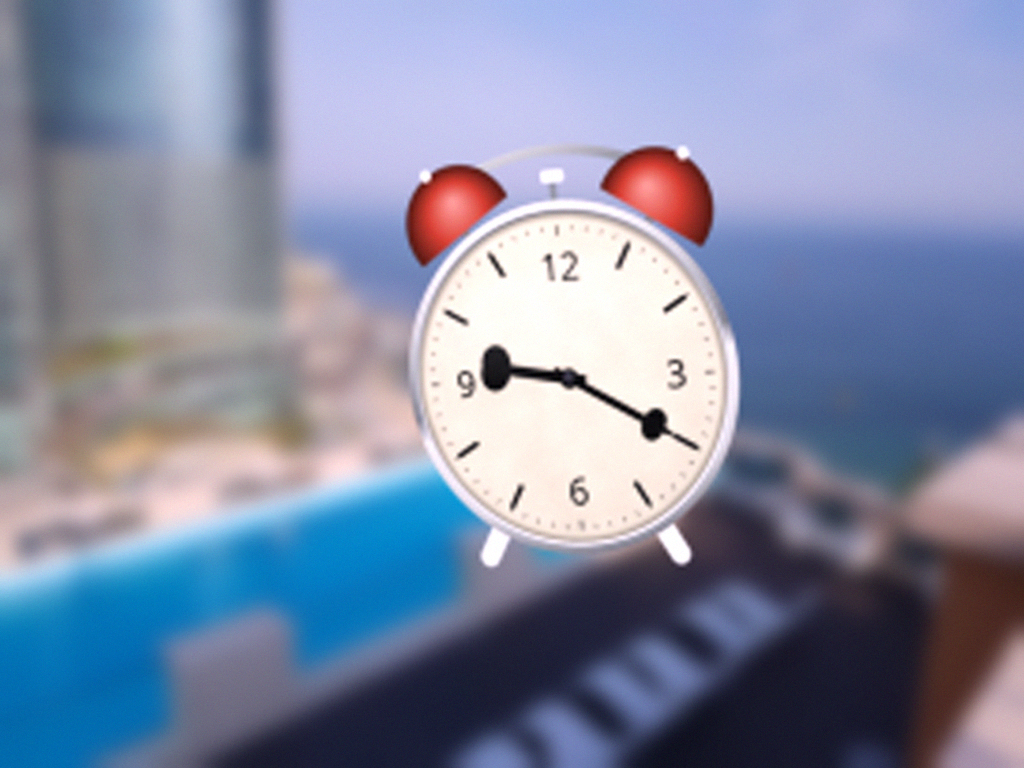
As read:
{"hour": 9, "minute": 20}
